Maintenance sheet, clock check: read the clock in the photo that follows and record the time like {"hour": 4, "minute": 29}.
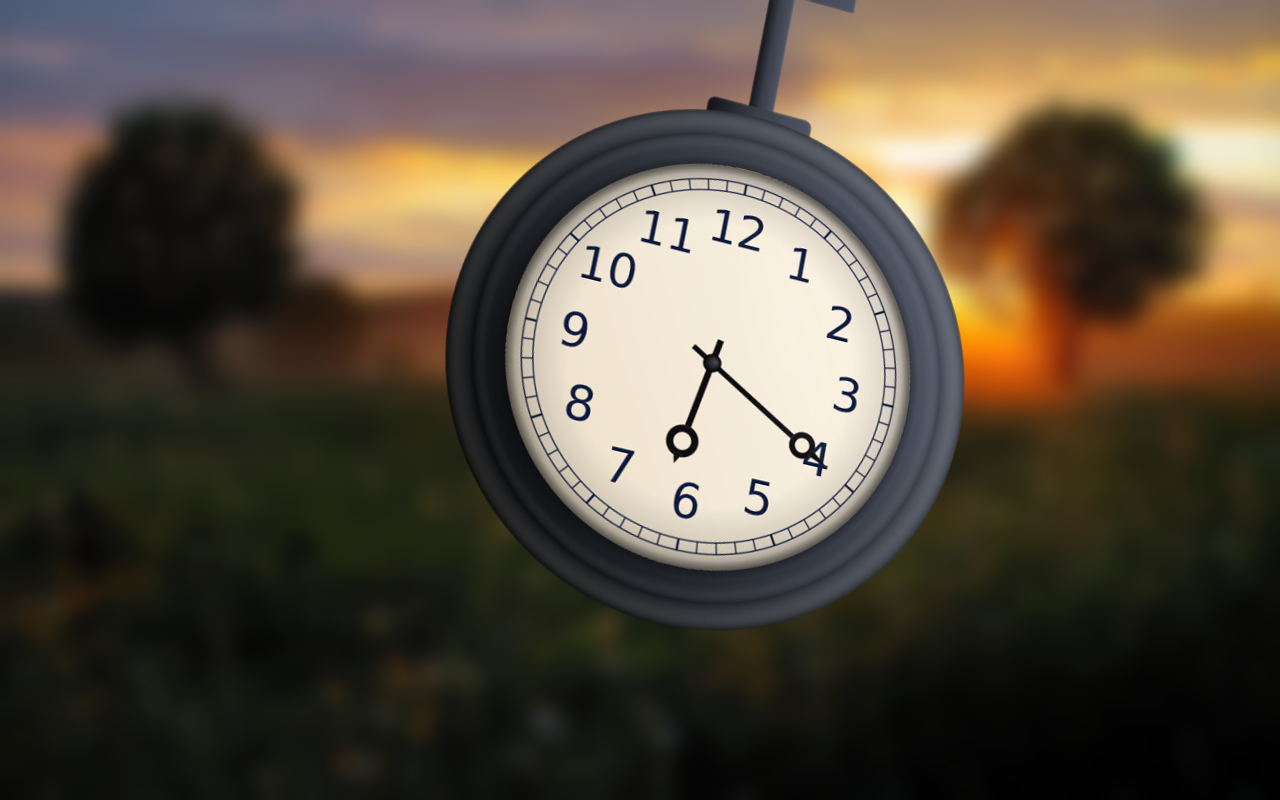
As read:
{"hour": 6, "minute": 20}
